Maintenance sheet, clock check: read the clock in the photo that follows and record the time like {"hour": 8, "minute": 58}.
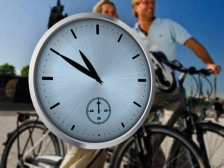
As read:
{"hour": 10, "minute": 50}
